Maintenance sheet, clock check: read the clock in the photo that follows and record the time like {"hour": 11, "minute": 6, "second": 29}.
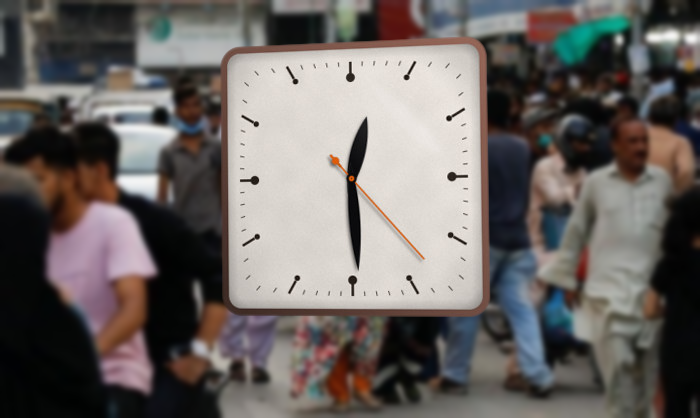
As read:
{"hour": 12, "minute": 29, "second": 23}
